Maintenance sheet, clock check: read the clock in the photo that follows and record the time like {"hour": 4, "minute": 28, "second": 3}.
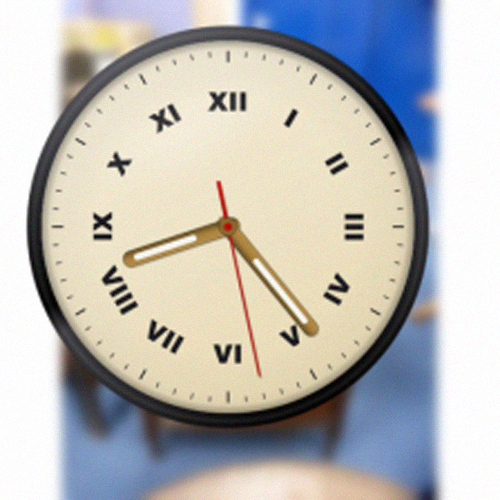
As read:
{"hour": 8, "minute": 23, "second": 28}
